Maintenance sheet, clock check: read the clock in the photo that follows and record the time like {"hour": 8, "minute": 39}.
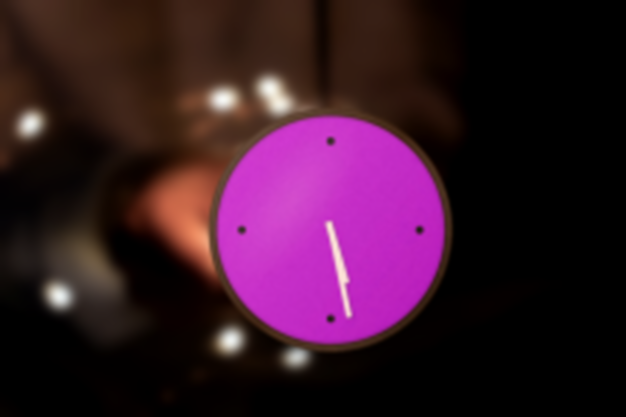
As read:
{"hour": 5, "minute": 28}
